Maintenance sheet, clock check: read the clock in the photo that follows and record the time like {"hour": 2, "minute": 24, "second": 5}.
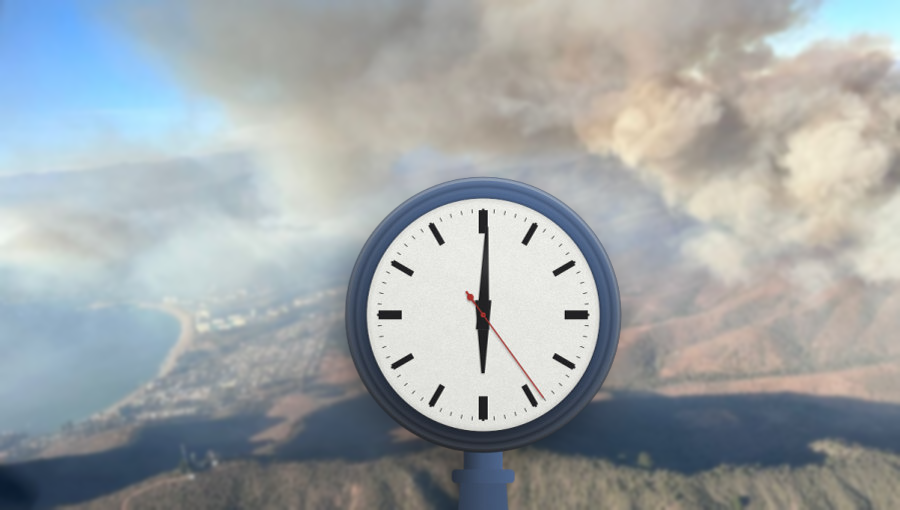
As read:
{"hour": 6, "minute": 0, "second": 24}
